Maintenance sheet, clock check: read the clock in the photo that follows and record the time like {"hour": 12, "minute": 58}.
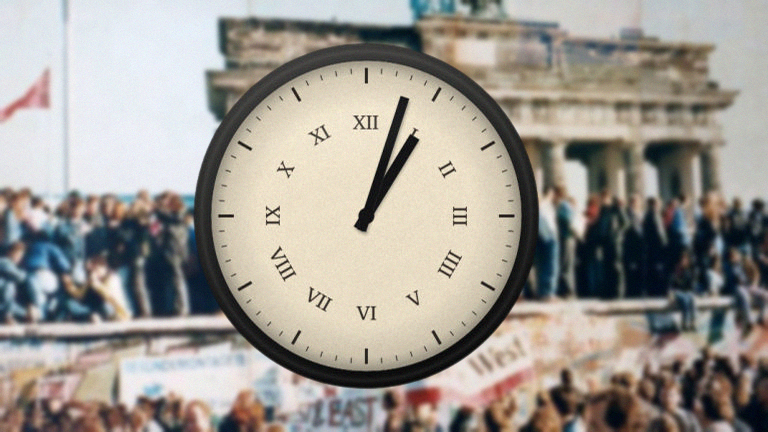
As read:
{"hour": 1, "minute": 3}
